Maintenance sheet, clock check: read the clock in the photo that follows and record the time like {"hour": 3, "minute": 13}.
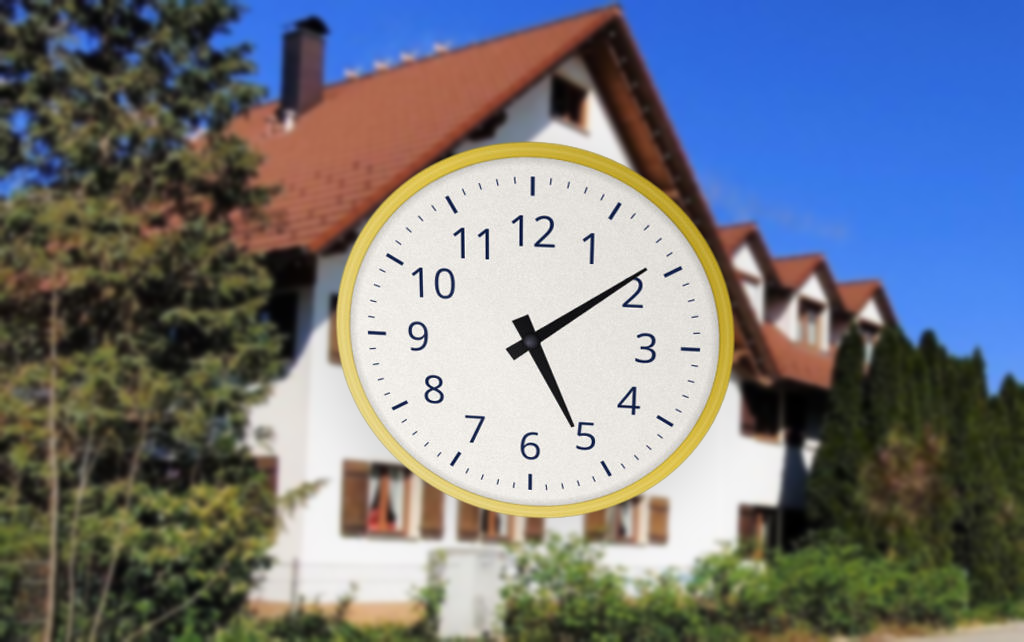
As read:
{"hour": 5, "minute": 9}
